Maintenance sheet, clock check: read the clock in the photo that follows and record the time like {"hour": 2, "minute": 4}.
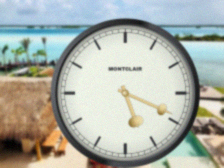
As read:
{"hour": 5, "minute": 19}
